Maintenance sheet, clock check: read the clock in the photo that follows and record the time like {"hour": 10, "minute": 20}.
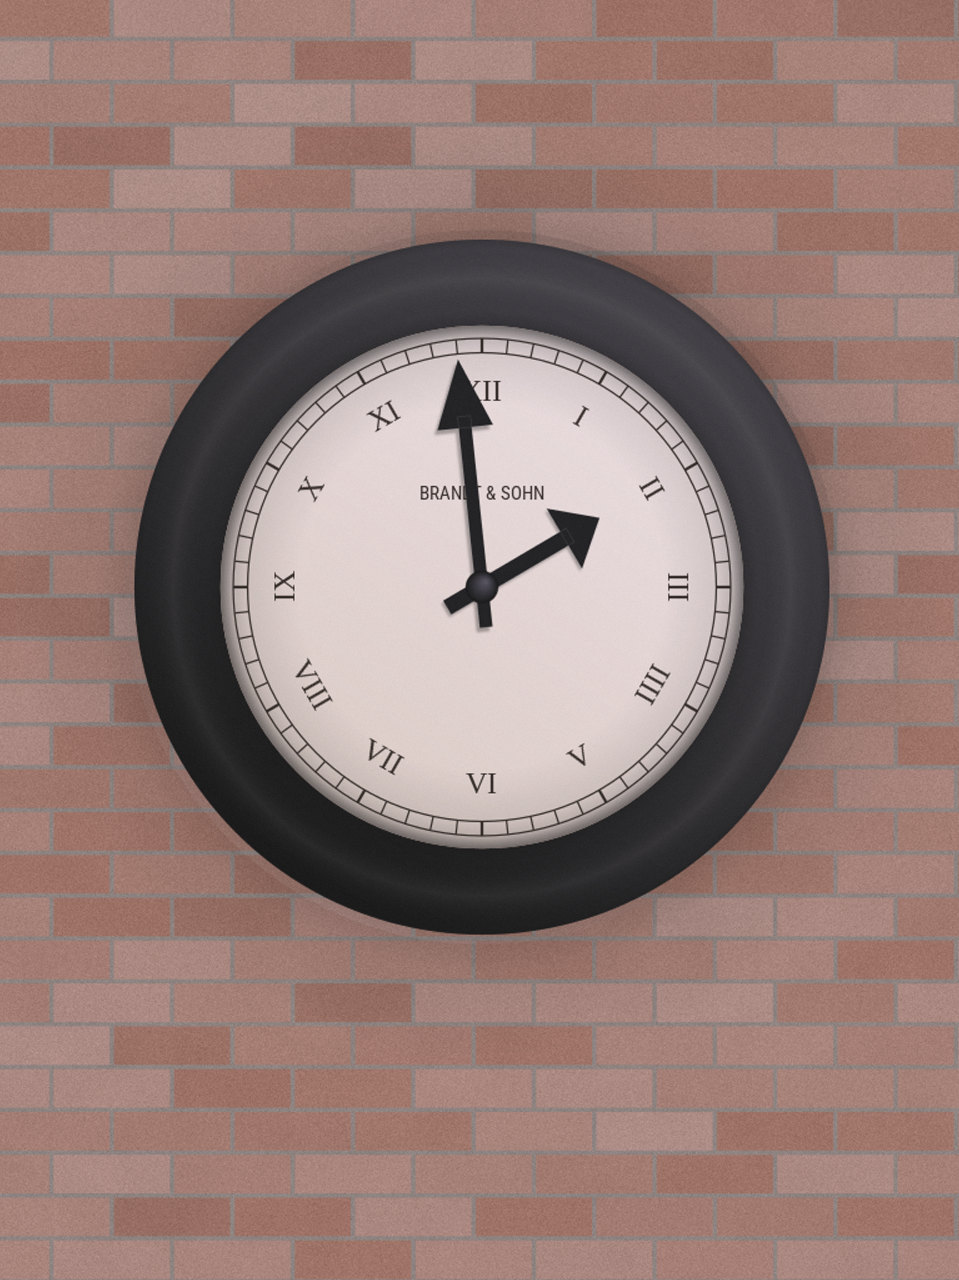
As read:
{"hour": 1, "minute": 59}
